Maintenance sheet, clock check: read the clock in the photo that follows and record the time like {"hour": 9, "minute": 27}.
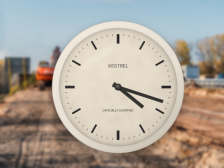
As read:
{"hour": 4, "minute": 18}
